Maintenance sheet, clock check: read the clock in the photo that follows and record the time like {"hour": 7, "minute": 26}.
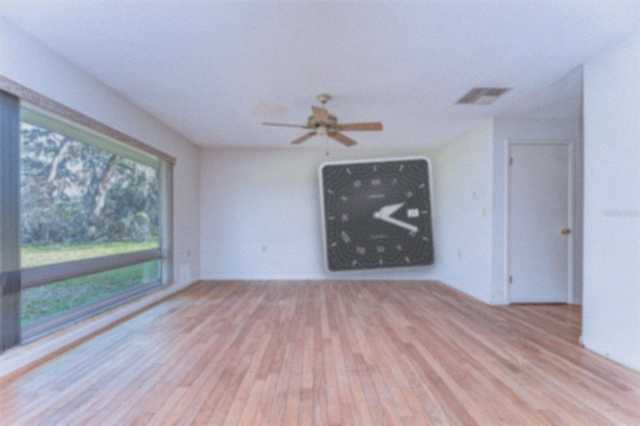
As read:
{"hour": 2, "minute": 19}
